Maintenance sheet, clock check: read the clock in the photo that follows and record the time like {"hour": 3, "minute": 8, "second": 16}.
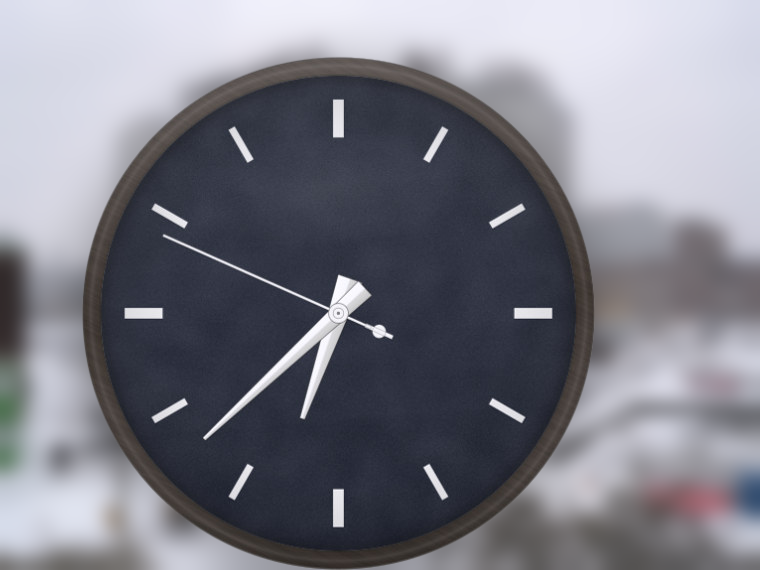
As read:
{"hour": 6, "minute": 37, "second": 49}
